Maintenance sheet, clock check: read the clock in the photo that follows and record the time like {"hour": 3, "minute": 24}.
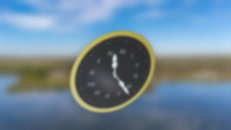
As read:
{"hour": 11, "minute": 22}
